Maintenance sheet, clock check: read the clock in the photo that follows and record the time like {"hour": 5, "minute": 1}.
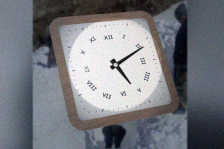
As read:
{"hour": 5, "minute": 11}
